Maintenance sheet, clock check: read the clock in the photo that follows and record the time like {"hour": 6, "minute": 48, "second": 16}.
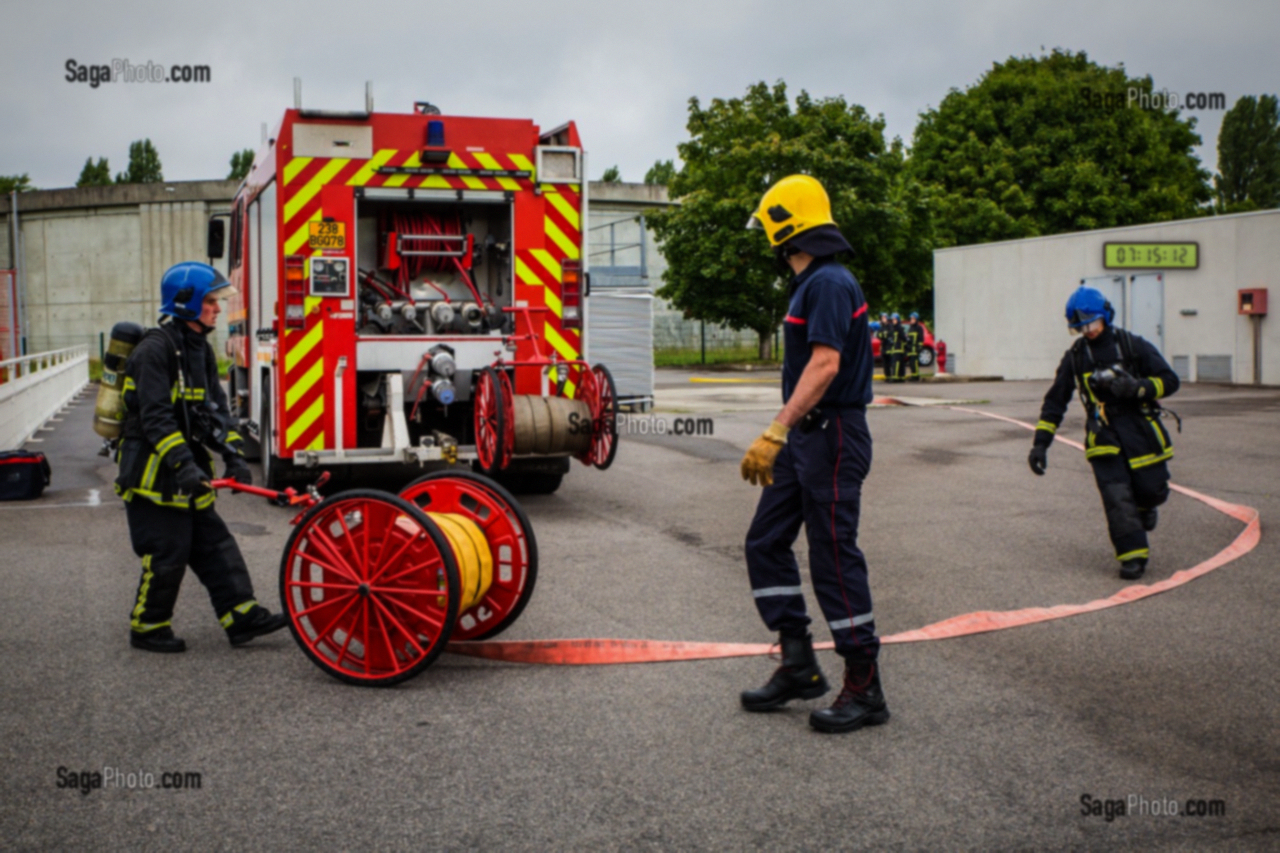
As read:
{"hour": 7, "minute": 15, "second": 12}
